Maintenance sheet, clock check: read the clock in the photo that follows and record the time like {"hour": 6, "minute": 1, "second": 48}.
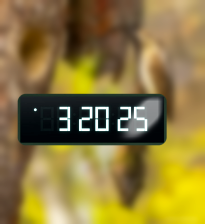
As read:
{"hour": 3, "minute": 20, "second": 25}
